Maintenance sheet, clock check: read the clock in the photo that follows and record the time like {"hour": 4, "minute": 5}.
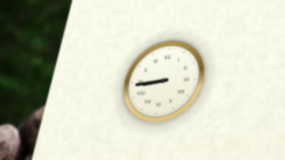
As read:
{"hour": 8, "minute": 44}
